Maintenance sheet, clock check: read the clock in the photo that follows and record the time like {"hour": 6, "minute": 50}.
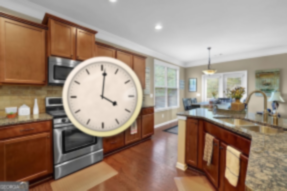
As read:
{"hour": 4, "minute": 1}
